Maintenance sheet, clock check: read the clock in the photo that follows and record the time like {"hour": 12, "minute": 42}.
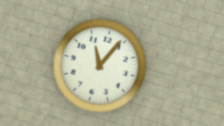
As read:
{"hour": 11, "minute": 4}
